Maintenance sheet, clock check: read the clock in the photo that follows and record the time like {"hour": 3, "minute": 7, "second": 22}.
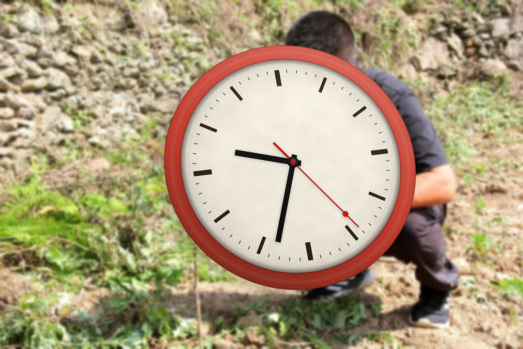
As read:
{"hour": 9, "minute": 33, "second": 24}
